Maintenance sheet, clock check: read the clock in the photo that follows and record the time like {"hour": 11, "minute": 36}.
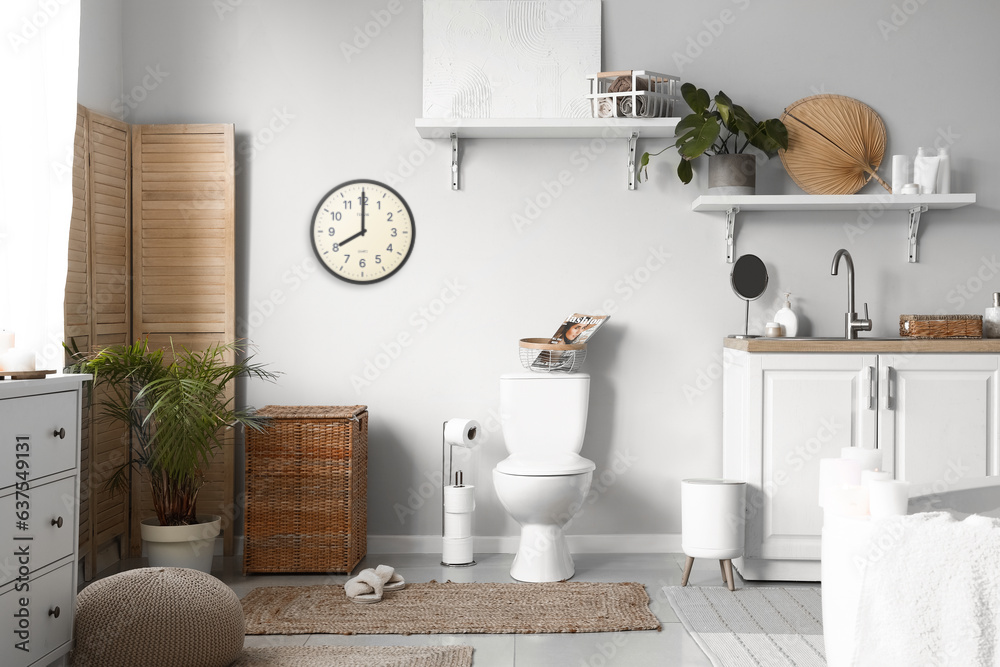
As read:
{"hour": 8, "minute": 0}
